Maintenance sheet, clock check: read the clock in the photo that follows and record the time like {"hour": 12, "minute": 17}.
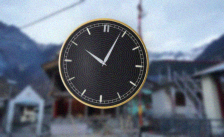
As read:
{"hour": 10, "minute": 4}
